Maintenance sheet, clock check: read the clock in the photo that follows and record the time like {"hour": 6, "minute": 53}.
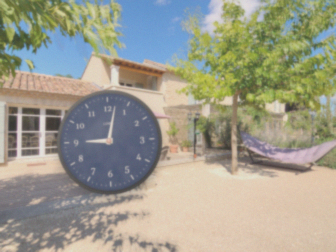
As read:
{"hour": 9, "minute": 2}
